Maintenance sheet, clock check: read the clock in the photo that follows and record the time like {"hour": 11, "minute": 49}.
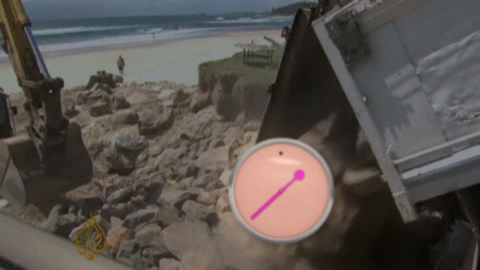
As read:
{"hour": 1, "minute": 38}
